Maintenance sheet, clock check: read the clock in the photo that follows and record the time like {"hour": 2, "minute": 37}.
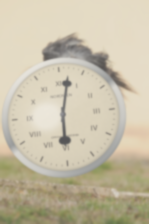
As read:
{"hour": 6, "minute": 2}
